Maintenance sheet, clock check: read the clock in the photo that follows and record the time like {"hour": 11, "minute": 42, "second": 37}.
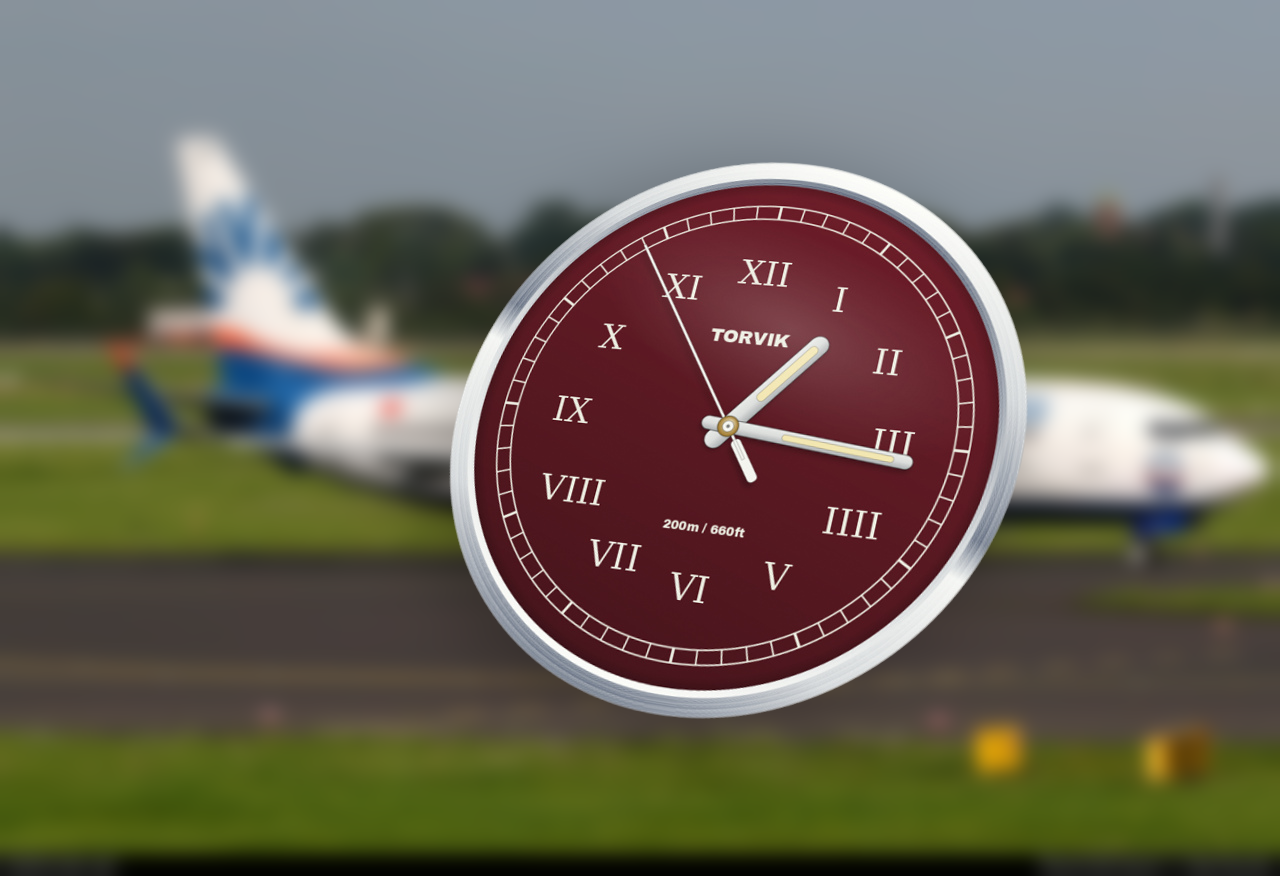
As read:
{"hour": 1, "minute": 15, "second": 54}
